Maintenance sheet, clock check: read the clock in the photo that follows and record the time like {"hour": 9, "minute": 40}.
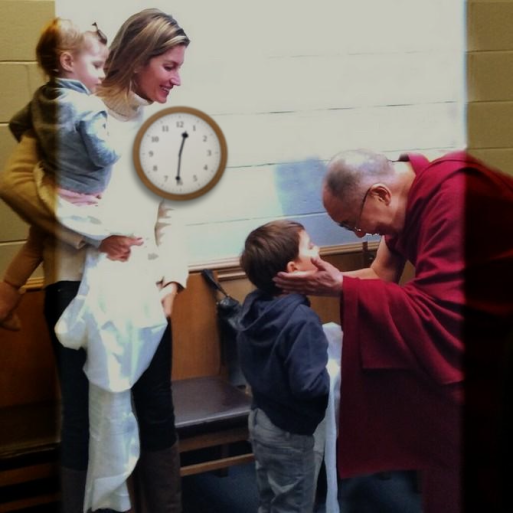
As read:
{"hour": 12, "minute": 31}
